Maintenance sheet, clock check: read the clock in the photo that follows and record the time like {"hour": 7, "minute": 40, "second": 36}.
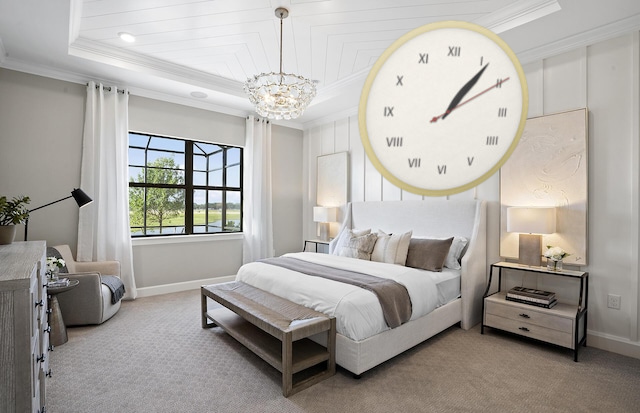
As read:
{"hour": 1, "minute": 6, "second": 10}
